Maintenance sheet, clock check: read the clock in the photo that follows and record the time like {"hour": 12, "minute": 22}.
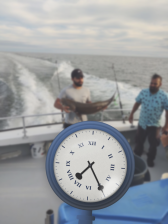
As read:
{"hour": 7, "minute": 25}
